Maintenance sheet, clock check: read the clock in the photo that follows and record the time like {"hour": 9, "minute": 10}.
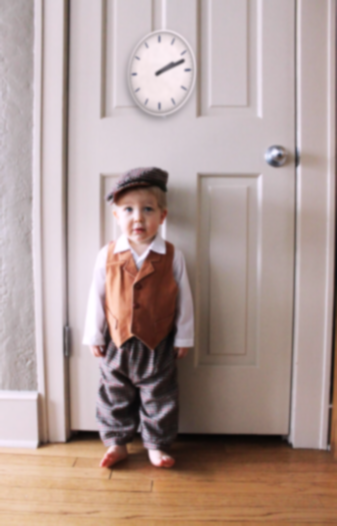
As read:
{"hour": 2, "minute": 12}
